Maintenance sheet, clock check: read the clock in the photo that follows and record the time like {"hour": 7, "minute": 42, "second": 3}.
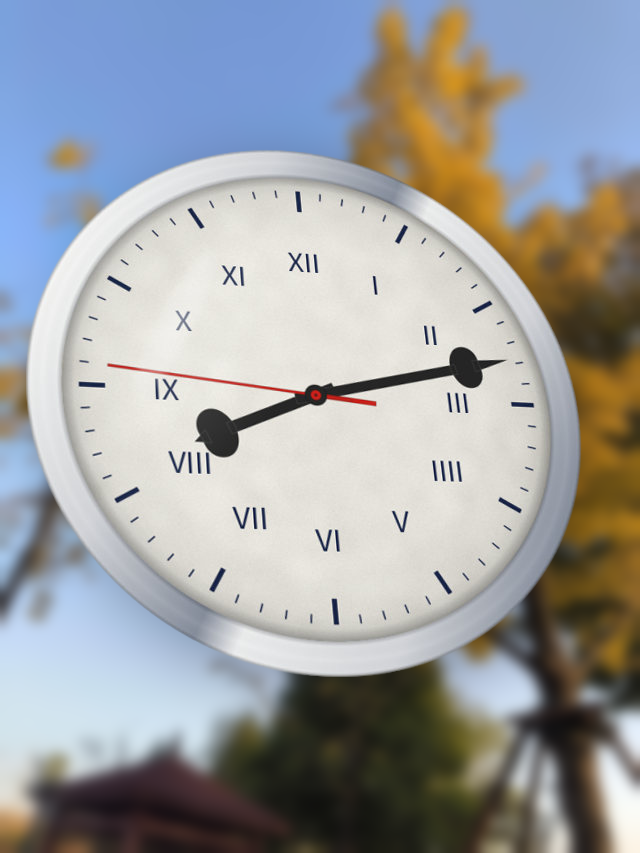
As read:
{"hour": 8, "minute": 12, "second": 46}
